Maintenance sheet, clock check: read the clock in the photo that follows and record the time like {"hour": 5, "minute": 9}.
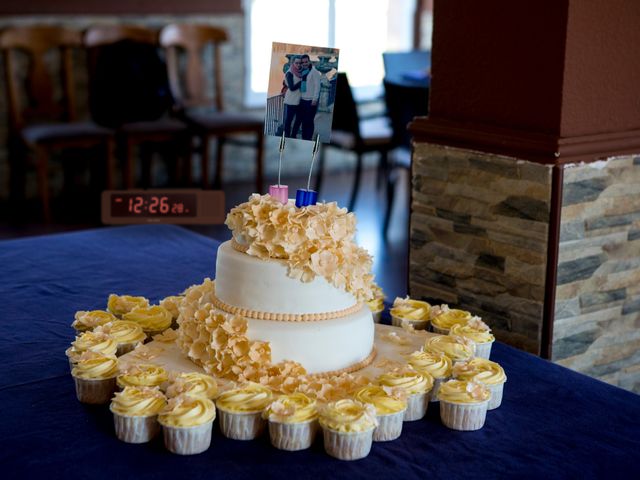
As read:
{"hour": 12, "minute": 26}
